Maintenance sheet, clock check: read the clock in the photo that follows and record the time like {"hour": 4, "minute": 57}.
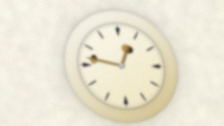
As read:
{"hour": 12, "minute": 47}
